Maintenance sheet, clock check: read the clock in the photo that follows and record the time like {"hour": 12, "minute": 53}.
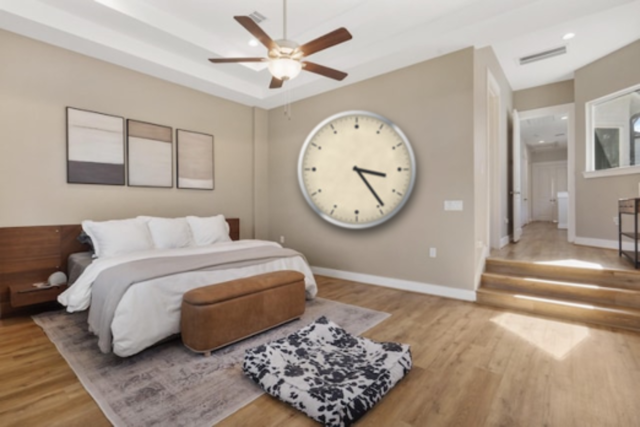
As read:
{"hour": 3, "minute": 24}
